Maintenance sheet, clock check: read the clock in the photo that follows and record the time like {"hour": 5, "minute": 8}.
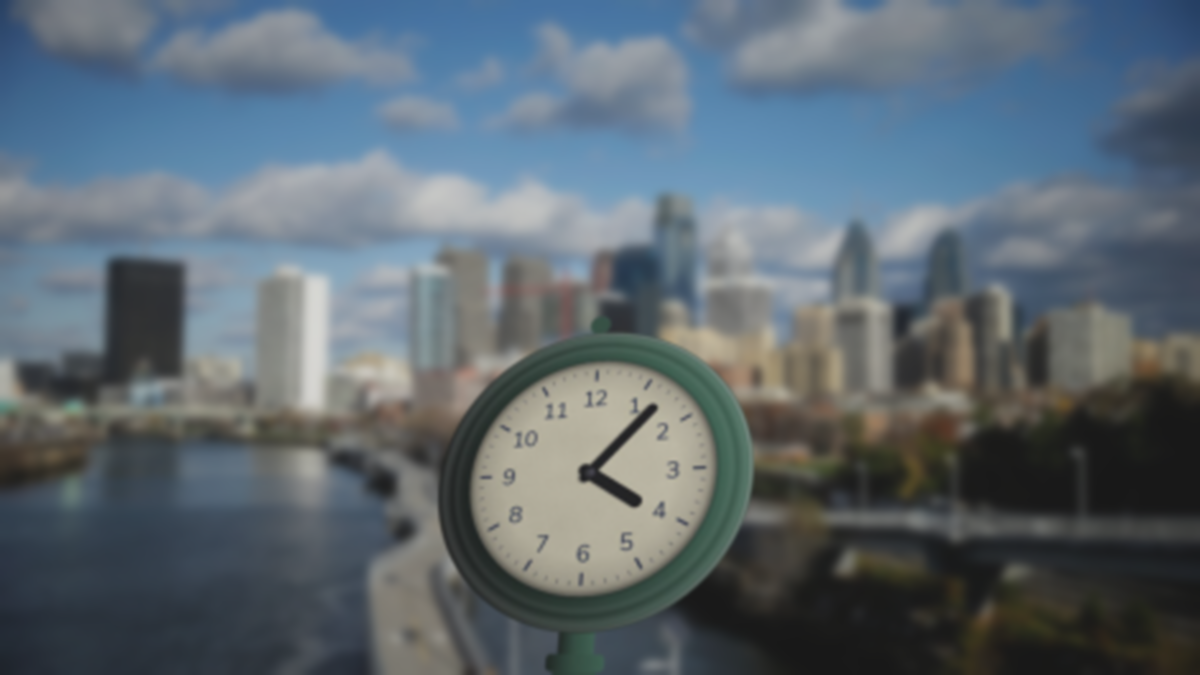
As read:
{"hour": 4, "minute": 7}
